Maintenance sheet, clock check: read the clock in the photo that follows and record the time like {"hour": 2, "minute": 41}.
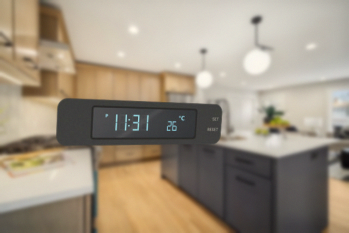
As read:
{"hour": 11, "minute": 31}
